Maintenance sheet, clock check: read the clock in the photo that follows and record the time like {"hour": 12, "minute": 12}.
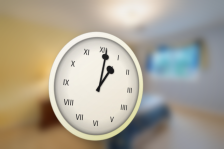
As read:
{"hour": 1, "minute": 1}
